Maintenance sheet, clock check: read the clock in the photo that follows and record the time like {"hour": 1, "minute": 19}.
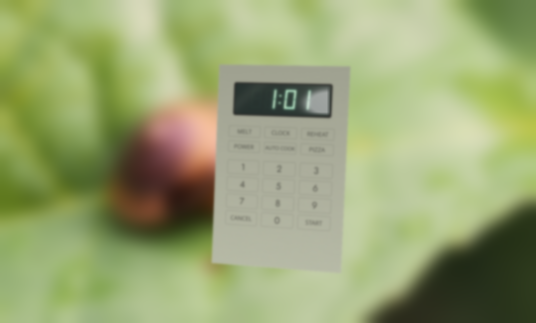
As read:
{"hour": 1, "minute": 1}
